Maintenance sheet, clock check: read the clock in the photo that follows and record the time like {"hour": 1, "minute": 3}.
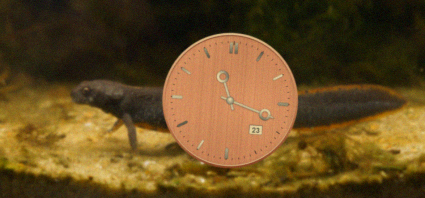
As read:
{"hour": 11, "minute": 18}
